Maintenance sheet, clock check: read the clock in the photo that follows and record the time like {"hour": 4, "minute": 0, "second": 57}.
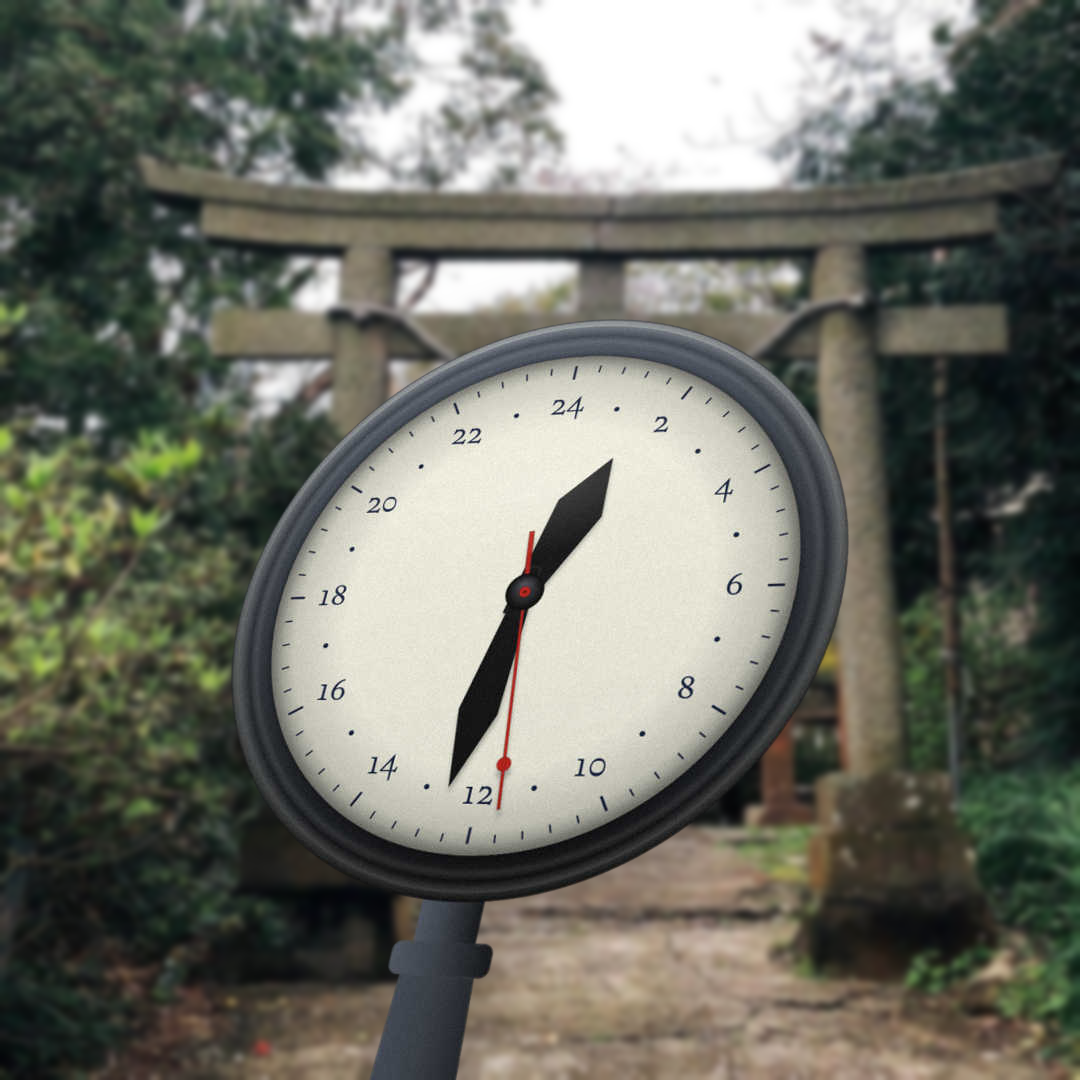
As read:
{"hour": 1, "minute": 31, "second": 29}
